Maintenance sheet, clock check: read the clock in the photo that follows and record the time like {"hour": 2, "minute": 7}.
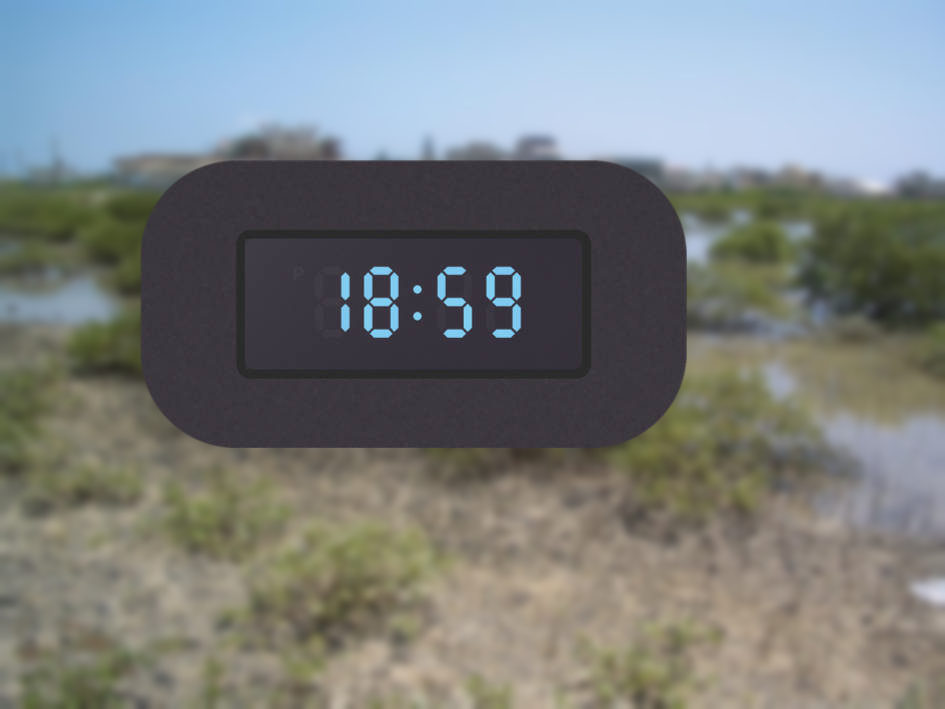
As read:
{"hour": 18, "minute": 59}
